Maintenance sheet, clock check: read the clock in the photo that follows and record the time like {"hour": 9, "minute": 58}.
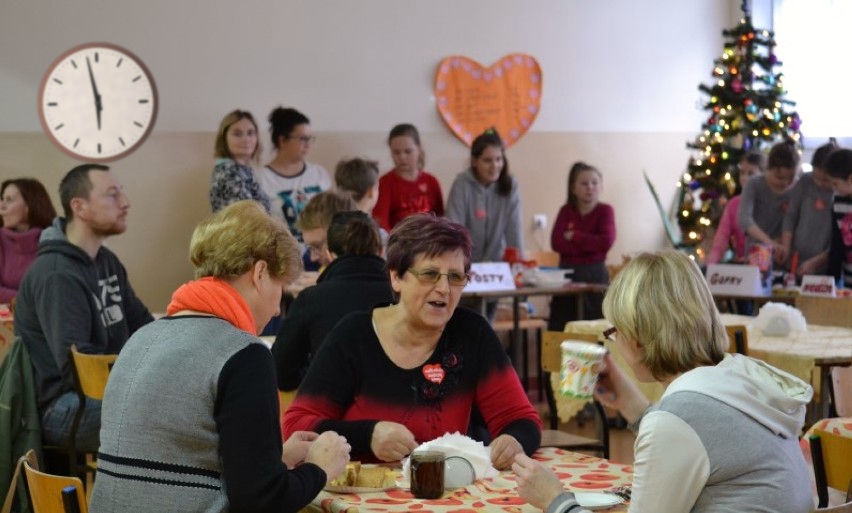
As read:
{"hour": 5, "minute": 58}
